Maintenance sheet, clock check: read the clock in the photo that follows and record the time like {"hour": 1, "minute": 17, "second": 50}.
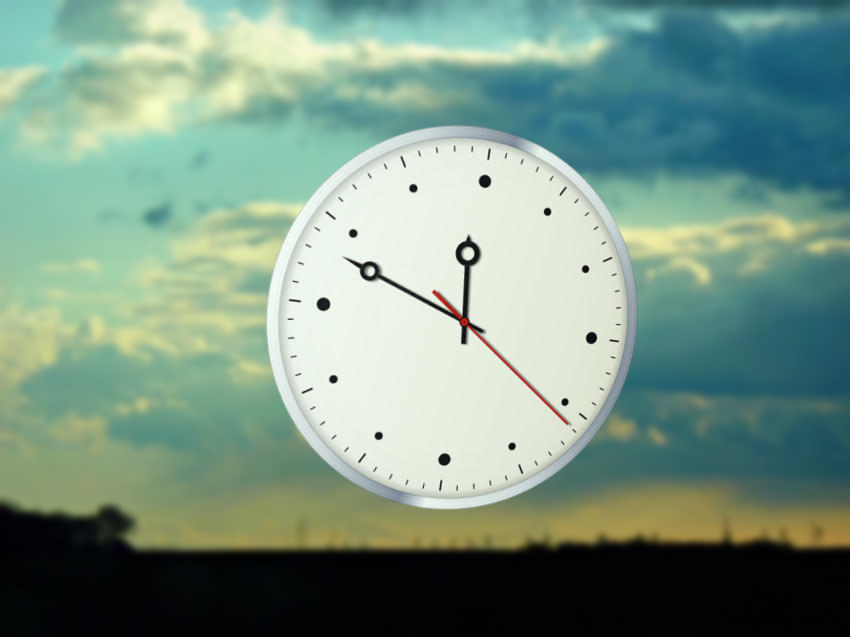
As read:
{"hour": 11, "minute": 48, "second": 21}
